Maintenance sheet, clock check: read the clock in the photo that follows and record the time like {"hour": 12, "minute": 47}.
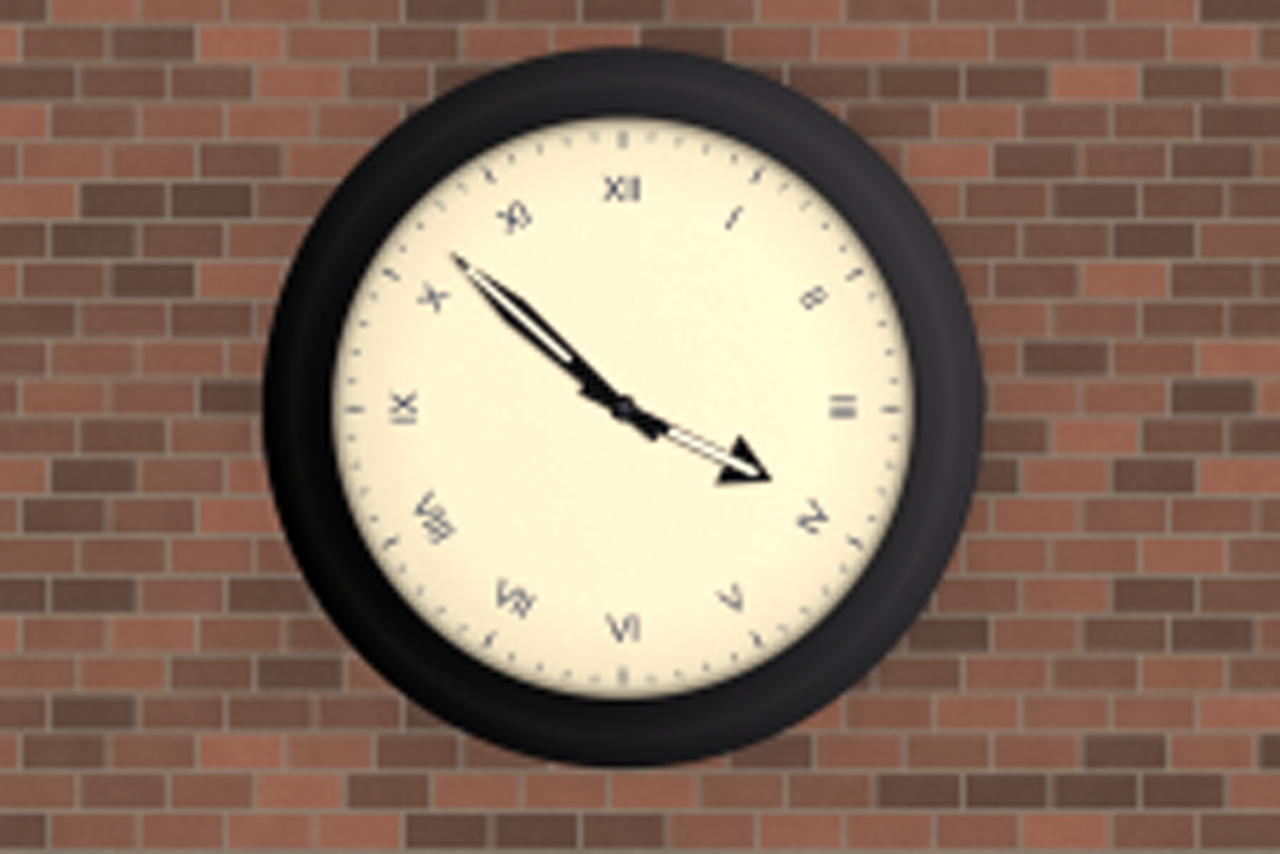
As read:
{"hour": 3, "minute": 52}
